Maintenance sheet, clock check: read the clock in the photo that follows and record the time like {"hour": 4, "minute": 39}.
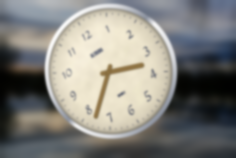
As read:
{"hour": 3, "minute": 38}
